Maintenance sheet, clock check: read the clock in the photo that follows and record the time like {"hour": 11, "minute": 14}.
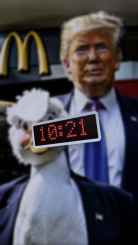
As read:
{"hour": 10, "minute": 21}
